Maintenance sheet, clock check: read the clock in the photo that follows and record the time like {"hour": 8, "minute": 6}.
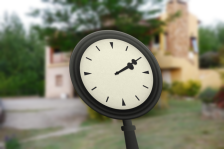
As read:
{"hour": 2, "minute": 10}
